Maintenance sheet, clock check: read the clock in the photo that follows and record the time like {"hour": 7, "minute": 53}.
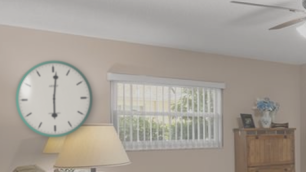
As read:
{"hour": 6, "minute": 1}
